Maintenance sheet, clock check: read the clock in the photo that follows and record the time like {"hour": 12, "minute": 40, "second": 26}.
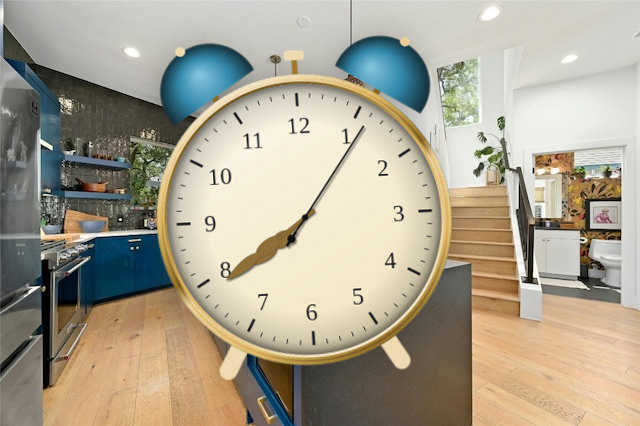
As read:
{"hour": 7, "minute": 39, "second": 6}
